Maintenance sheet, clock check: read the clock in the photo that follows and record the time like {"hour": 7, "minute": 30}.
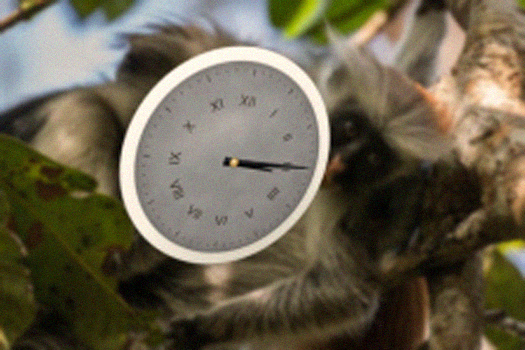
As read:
{"hour": 3, "minute": 15}
